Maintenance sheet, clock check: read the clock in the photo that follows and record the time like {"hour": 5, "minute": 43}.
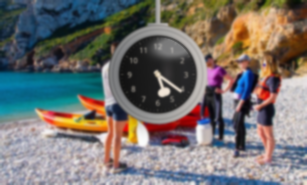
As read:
{"hour": 5, "minute": 21}
